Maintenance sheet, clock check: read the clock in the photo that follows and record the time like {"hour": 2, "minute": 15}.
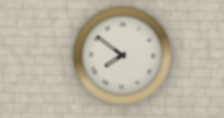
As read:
{"hour": 7, "minute": 51}
